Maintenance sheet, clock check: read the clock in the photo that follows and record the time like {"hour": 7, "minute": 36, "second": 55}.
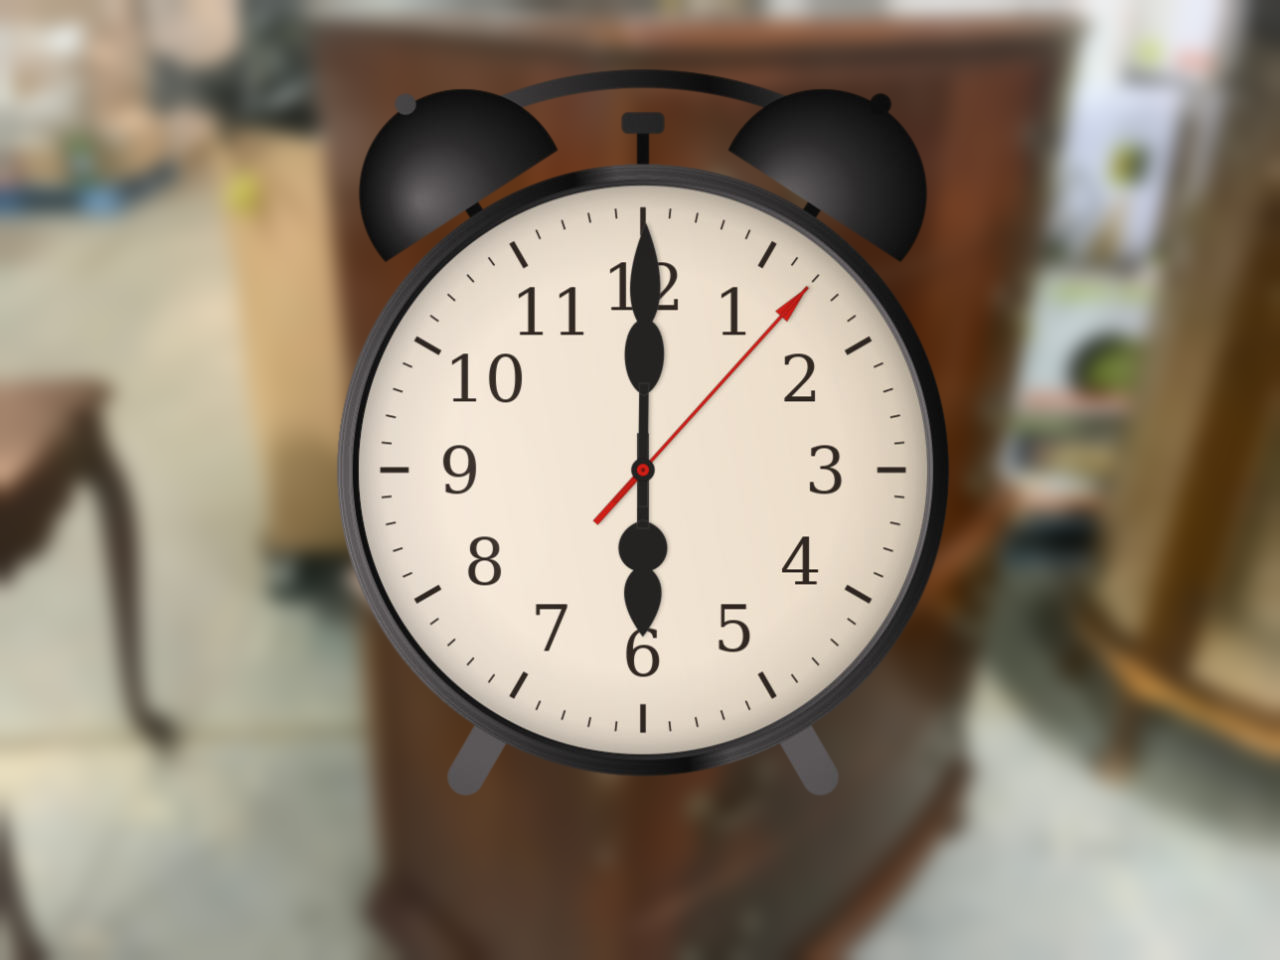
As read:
{"hour": 6, "minute": 0, "second": 7}
